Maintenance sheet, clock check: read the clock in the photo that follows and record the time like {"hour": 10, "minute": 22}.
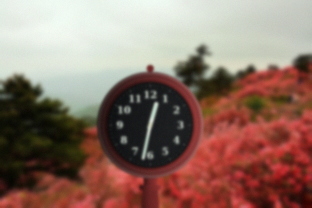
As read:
{"hour": 12, "minute": 32}
